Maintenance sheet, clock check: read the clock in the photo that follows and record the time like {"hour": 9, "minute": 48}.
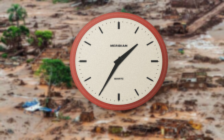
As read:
{"hour": 1, "minute": 35}
